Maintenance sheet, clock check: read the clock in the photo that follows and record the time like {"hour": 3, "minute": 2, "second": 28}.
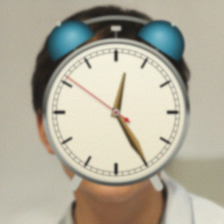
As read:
{"hour": 12, "minute": 24, "second": 51}
